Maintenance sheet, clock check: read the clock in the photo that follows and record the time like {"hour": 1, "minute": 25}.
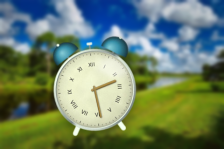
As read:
{"hour": 2, "minute": 29}
